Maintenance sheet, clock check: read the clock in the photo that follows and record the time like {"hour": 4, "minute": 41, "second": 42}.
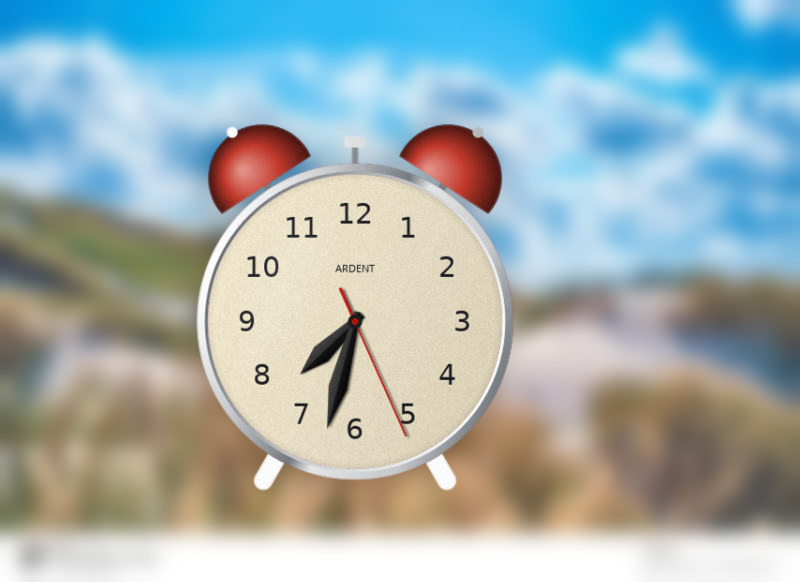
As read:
{"hour": 7, "minute": 32, "second": 26}
